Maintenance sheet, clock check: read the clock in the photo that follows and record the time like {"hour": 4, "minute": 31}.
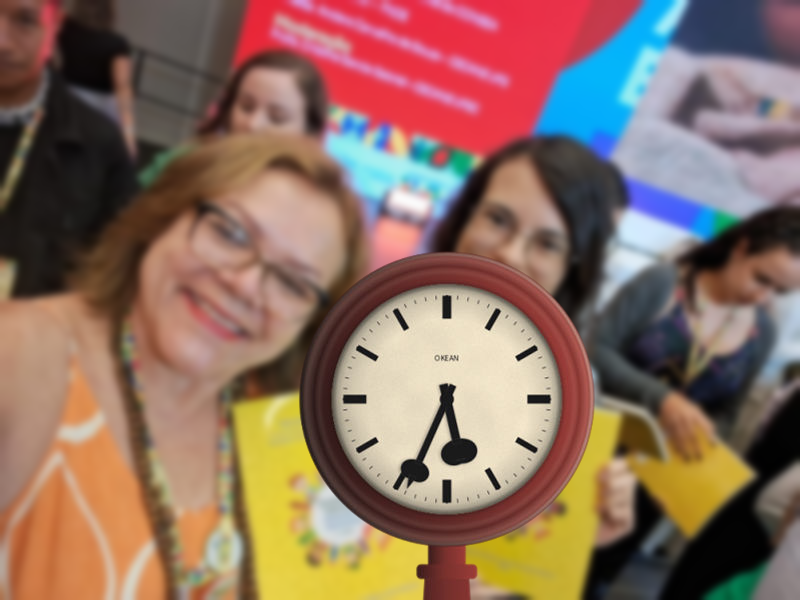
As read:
{"hour": 5, "minute": 34}
